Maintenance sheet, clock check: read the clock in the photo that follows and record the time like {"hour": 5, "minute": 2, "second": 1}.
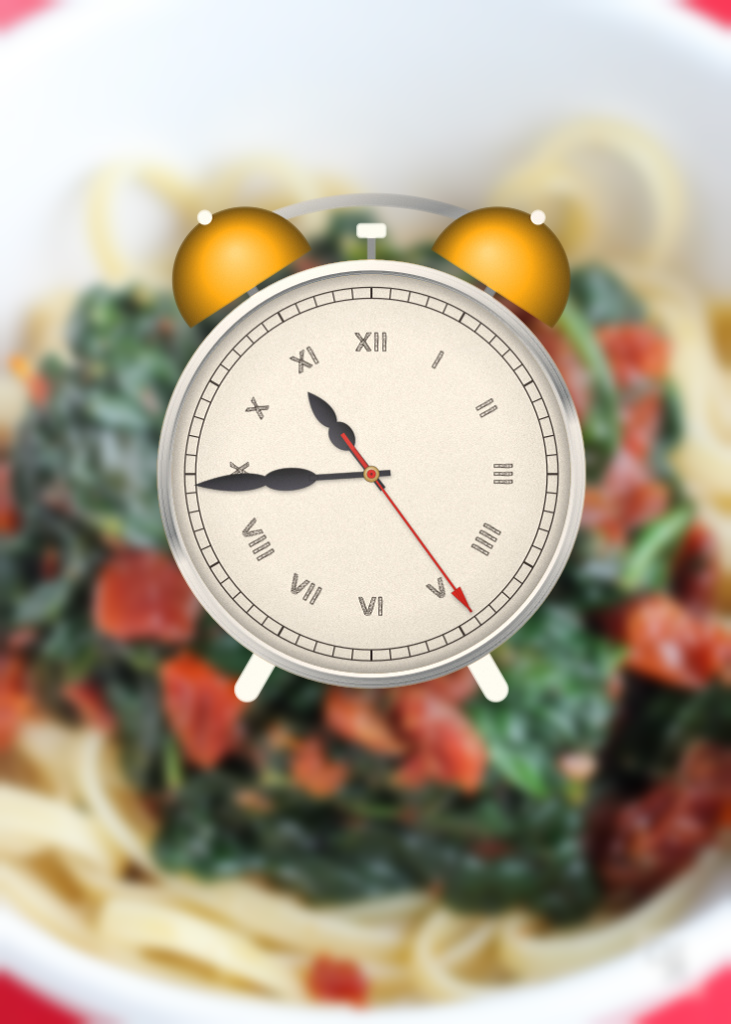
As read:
{"hour": 10, "minute": 44, "second": 24}
